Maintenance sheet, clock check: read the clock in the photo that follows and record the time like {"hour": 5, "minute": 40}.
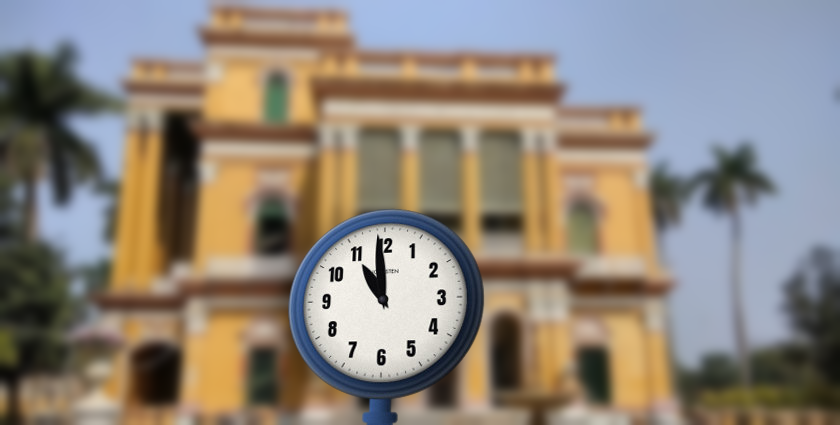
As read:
{"hour": 10, "minute": 59}
